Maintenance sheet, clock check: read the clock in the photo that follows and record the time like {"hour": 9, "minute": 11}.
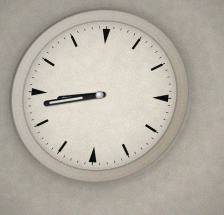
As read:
{"hour": 8, "minute": 43}
